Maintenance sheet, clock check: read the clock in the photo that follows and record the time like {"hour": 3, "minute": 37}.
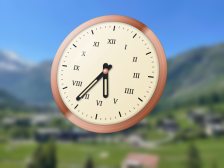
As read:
{"hour": 5, "minute": 36}
